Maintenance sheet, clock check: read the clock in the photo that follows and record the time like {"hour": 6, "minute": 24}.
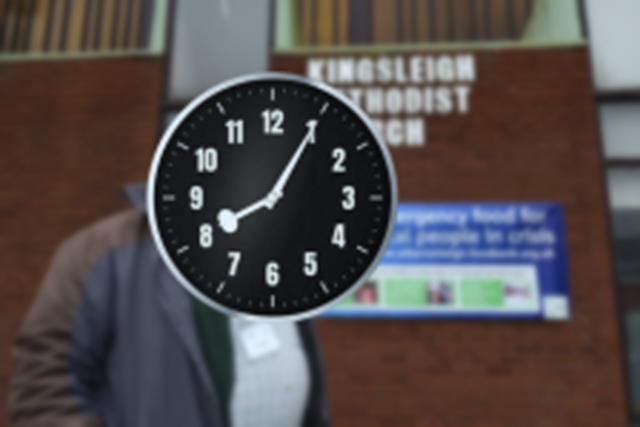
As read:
{"hour": 8, "minute": 5}
